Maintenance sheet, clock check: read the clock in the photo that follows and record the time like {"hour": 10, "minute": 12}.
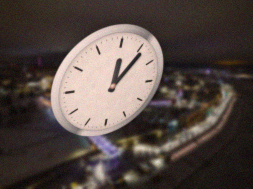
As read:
{"hour": 12, "minute": 6}
